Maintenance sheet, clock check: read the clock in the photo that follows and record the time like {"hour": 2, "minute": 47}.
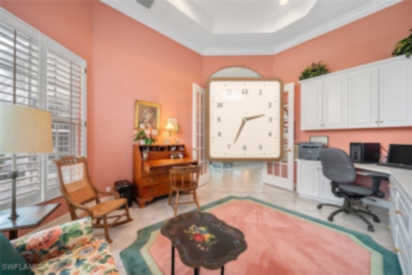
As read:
{"hour": 2, "minute": 34}
